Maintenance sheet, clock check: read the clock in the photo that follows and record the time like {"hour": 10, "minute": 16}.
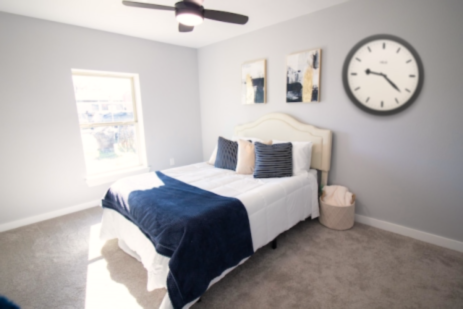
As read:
{"hour": 9, "minute": 22}
